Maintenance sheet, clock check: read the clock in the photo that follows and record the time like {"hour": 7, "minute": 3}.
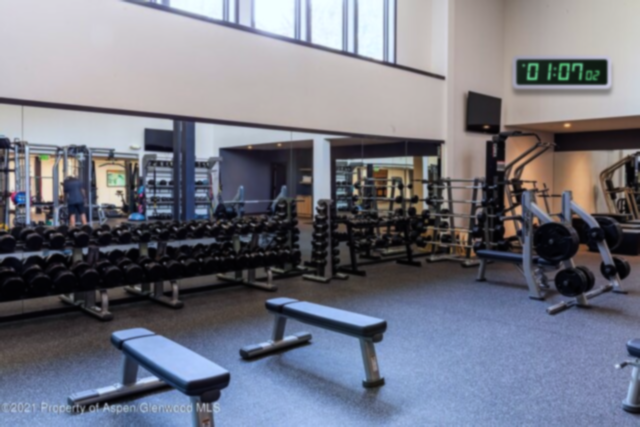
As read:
{"hour": 1, "minute": 7}
